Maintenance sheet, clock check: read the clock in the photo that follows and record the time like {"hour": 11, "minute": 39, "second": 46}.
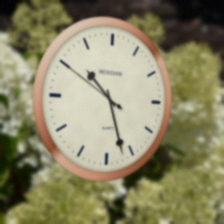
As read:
{"hour": 10, "minute": 26, "second": 50}
